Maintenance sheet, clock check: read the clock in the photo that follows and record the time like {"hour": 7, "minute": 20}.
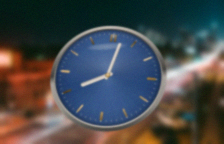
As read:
{"hour": 8, "minute": 2}
